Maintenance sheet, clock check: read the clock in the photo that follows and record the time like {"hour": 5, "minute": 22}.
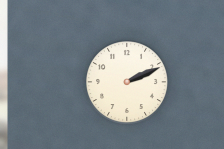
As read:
{"hour": 2, "minute": 11}
